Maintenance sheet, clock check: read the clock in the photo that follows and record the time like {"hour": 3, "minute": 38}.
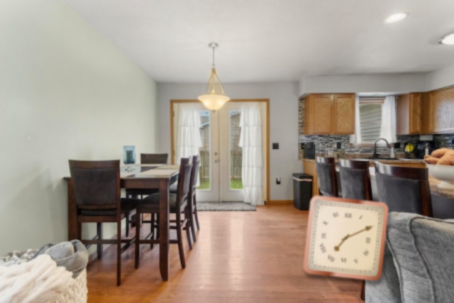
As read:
{"hour": 7, "minute": 10}
